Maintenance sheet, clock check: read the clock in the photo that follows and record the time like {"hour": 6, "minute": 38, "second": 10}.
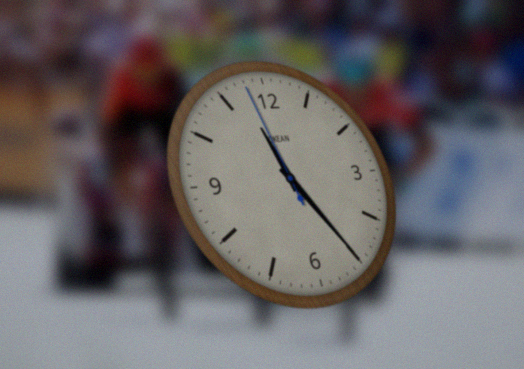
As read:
{"hour": 11, "minute": 24, "second": 58}
